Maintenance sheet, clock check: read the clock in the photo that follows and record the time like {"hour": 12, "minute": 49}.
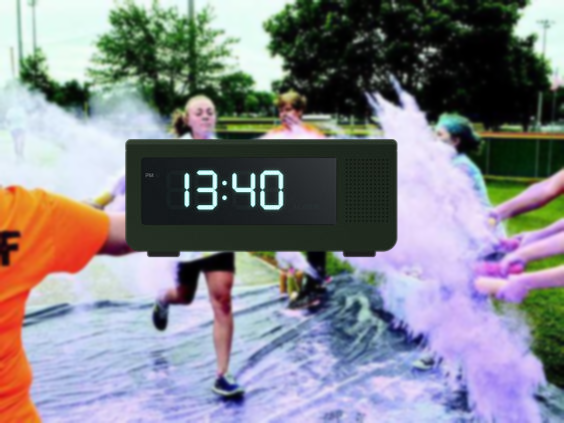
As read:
{"hour": 13, "minute": 40}
